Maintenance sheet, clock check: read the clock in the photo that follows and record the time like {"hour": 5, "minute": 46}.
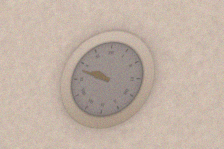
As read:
{"hour": 9, "minute": 48}
